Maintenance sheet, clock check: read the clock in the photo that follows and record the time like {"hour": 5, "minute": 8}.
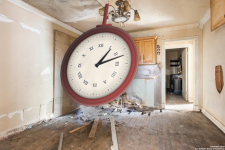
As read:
{"hour": 1, "minute": 12}
